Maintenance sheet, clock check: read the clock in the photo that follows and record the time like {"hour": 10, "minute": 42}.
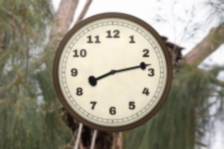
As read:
{"hour": 8, "minute": 13}
